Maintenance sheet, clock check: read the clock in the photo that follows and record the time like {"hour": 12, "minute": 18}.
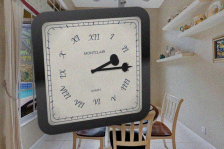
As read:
{"hour": 2, "minute": 15}
